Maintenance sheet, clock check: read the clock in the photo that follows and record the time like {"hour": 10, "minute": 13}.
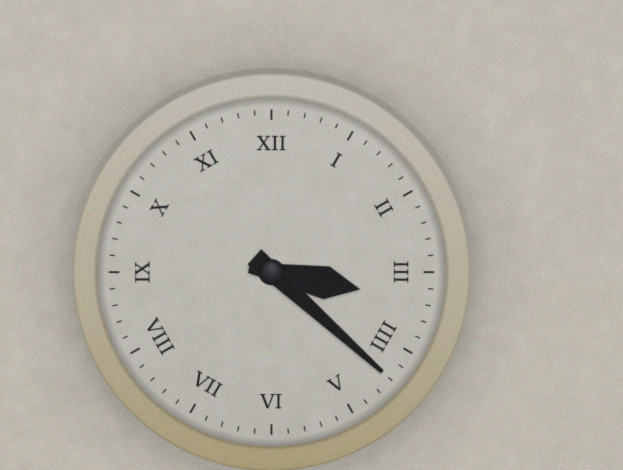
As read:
{"hour": 3, "minute": 22}
